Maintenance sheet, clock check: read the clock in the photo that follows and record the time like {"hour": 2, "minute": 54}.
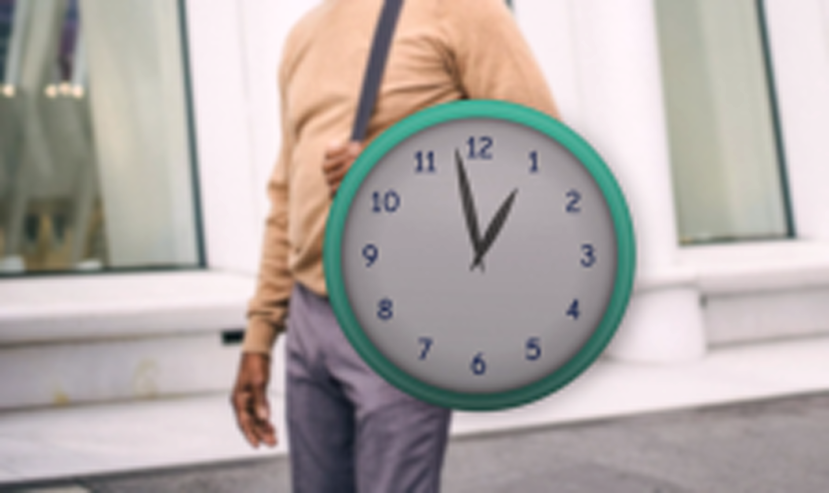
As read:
{"hour": 12, "minute": 58}
